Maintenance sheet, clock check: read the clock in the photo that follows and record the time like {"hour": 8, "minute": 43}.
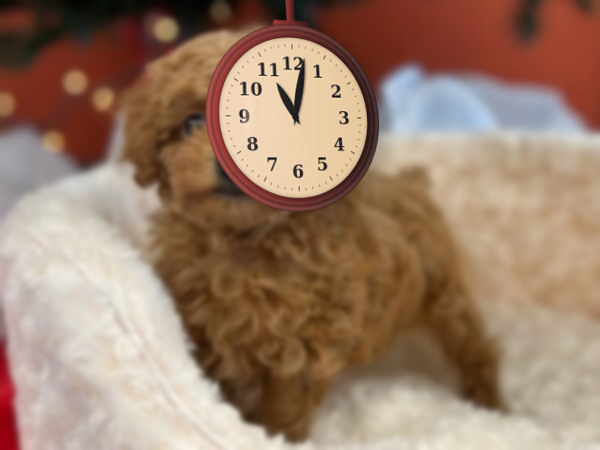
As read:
{"hour": 11, "minute": 2}
